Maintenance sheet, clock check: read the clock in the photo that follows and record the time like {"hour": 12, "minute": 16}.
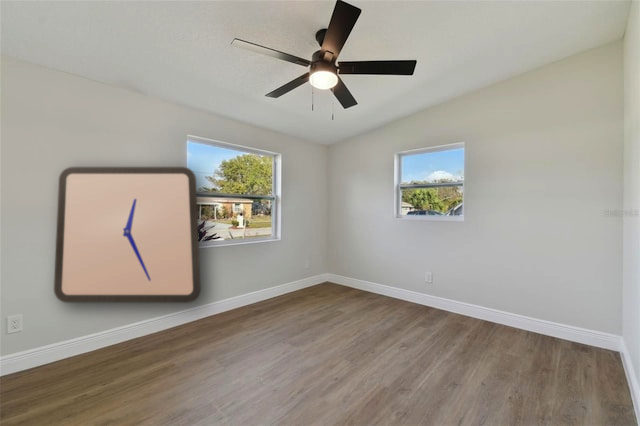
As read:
{"hour": 12, "minute": 26}
